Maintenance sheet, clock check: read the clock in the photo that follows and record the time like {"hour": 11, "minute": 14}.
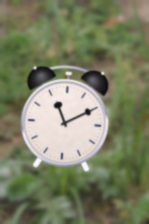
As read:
{"hour": 11, "minute": 10}
